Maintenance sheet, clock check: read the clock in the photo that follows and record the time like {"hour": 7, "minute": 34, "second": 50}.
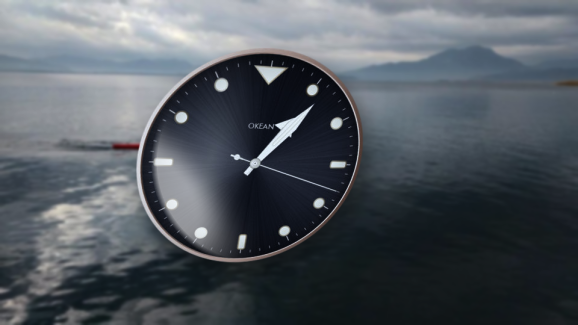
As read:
{"hour": 1, "minute": 6, "second": 18}
